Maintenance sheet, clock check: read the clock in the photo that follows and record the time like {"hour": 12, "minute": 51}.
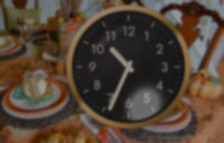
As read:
{"hour": 10, "minute": 34}
